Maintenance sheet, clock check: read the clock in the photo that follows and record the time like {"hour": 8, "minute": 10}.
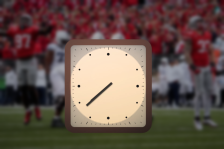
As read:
{"hour": 7, "minute": 38}
